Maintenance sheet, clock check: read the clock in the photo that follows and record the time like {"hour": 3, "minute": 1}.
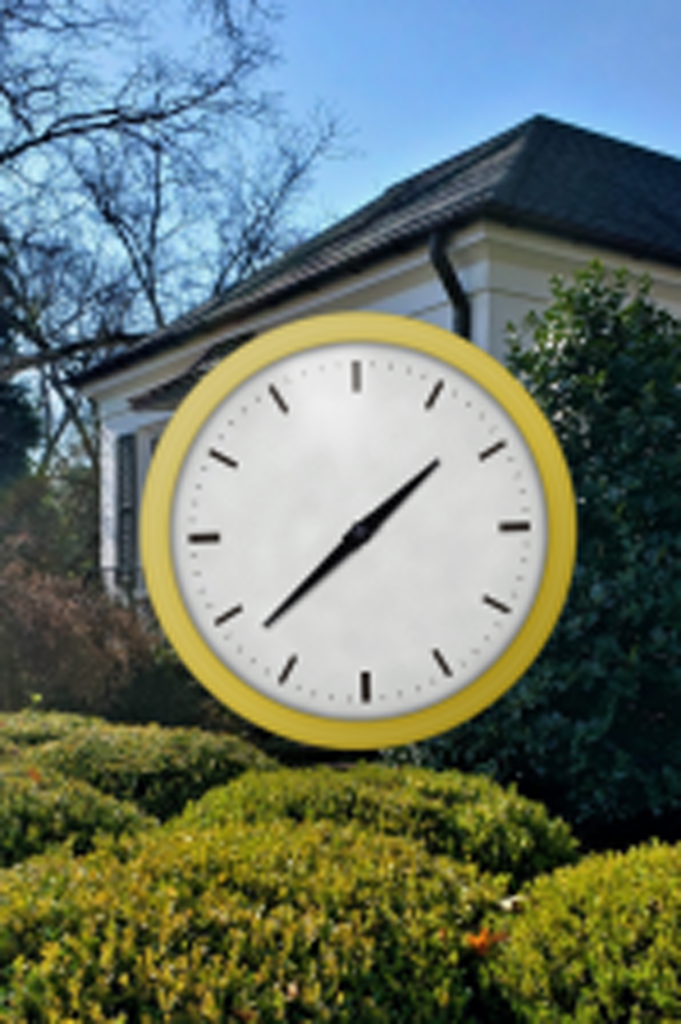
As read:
{"hour": 1, "minute": 38}
